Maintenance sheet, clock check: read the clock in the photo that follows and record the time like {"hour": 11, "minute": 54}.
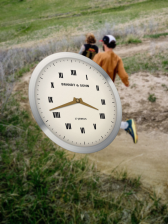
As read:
{"hour": 3, "minute": 42}
